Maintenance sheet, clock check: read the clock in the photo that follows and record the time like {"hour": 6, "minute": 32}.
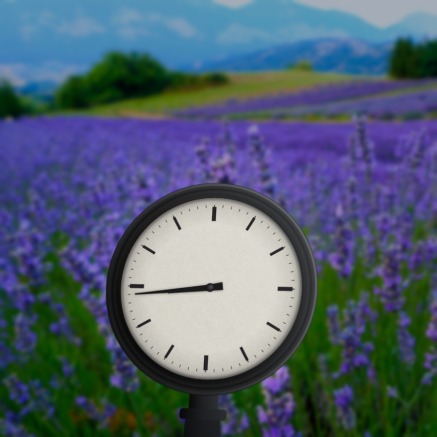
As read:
{"hour": 8, "minute": 44}
